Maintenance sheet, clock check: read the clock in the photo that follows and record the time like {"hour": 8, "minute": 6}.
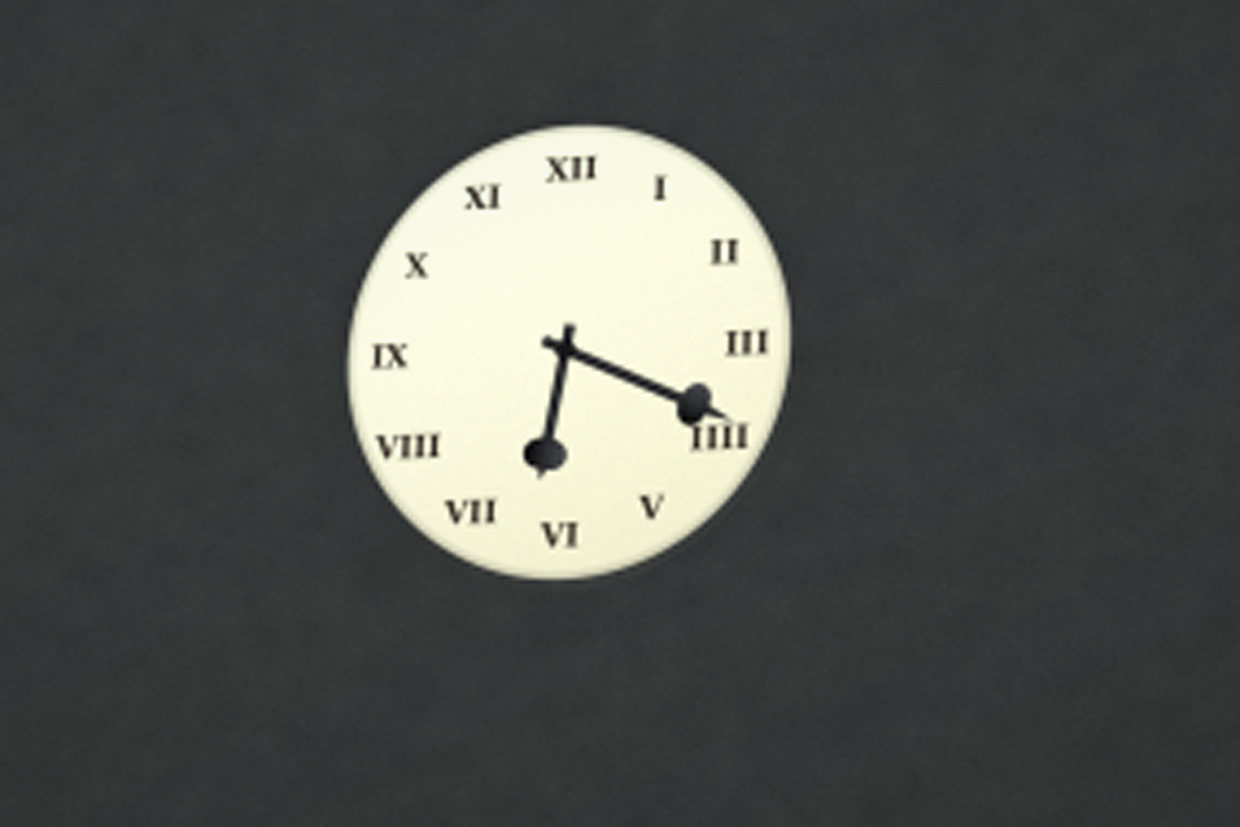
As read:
{"hour": 6, "minute": 19}
